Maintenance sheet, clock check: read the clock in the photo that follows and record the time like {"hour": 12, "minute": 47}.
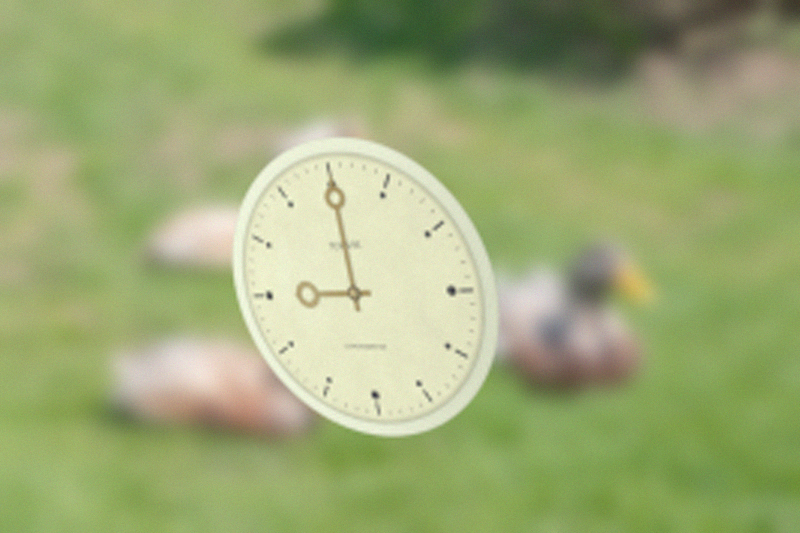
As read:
{"hour": 9, "minute": 0}
